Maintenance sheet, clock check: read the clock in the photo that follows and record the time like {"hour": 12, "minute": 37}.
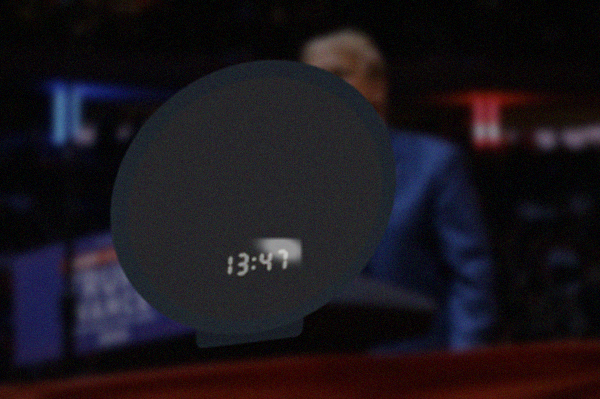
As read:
{"hour": 13, "minute": 47}
